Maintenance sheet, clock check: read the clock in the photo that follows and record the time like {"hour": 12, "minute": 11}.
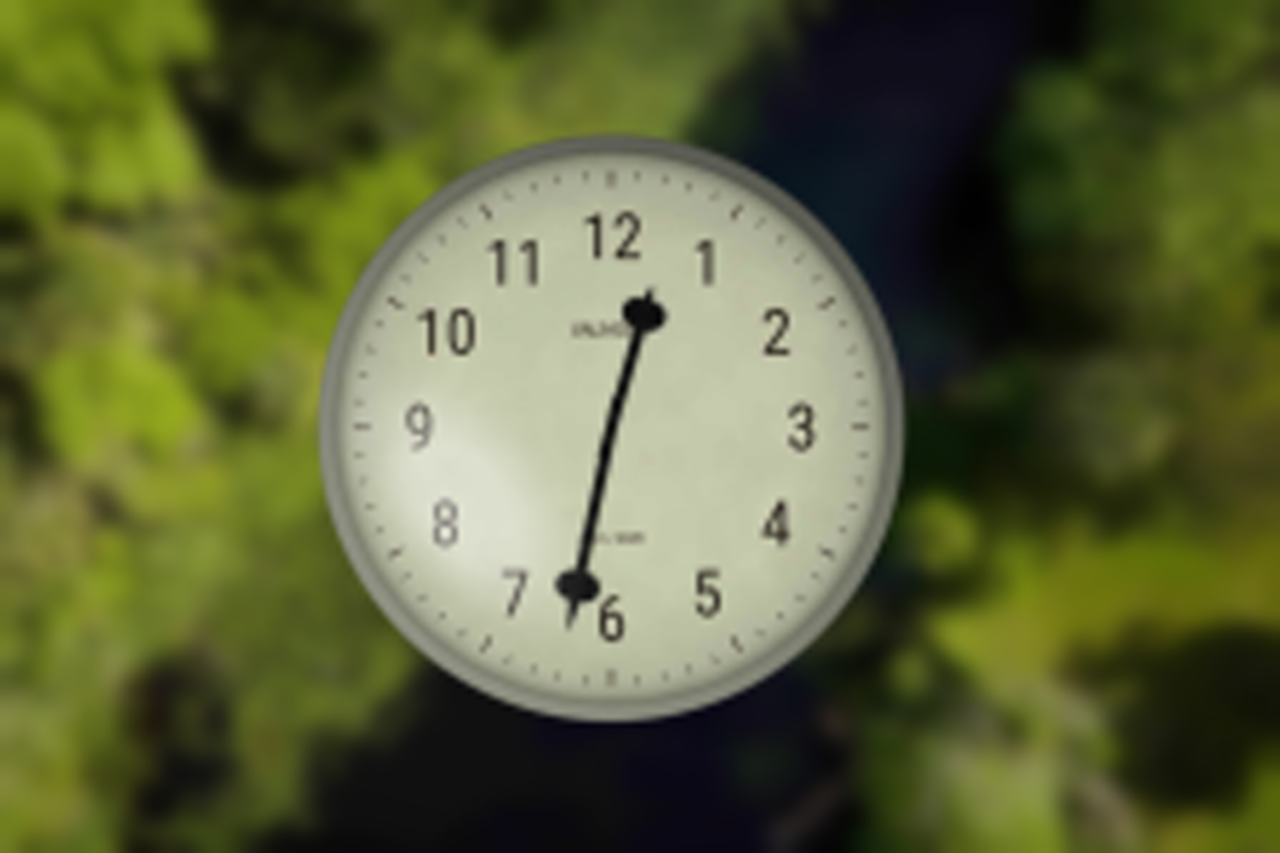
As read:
{"hour": 12, "minute": 32}
